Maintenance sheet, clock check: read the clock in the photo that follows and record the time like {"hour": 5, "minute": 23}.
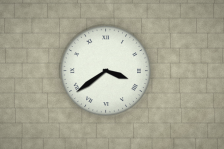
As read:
{"hour": 3, "minute": 39}
